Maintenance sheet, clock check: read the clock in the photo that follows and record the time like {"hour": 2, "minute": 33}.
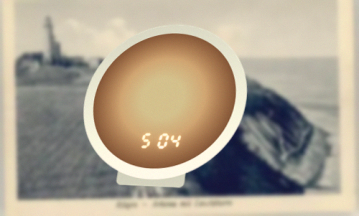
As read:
{"hour": 5, "minute": 4}
